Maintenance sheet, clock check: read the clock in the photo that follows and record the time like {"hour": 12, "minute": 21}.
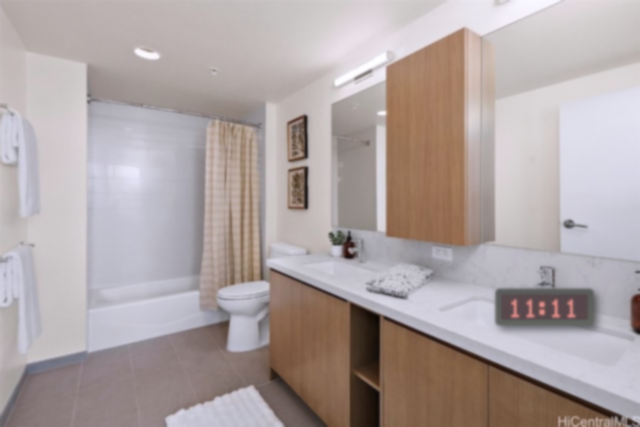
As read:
{"hour": 11, "minute": 11}
